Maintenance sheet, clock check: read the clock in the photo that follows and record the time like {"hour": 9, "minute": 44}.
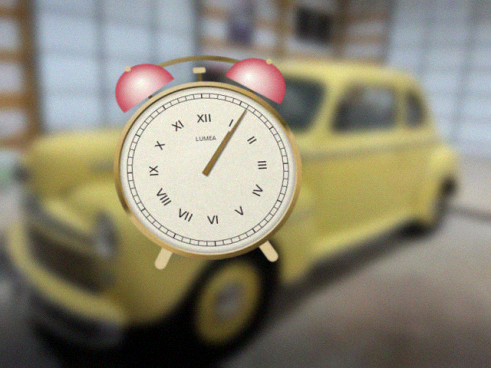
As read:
{"hour": 1, "minute": 6}
